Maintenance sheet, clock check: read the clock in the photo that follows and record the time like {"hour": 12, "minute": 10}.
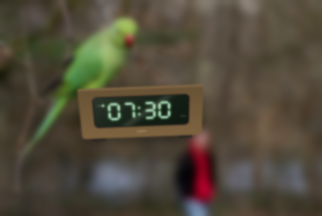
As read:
{"hour": 7, "minute": 30}
